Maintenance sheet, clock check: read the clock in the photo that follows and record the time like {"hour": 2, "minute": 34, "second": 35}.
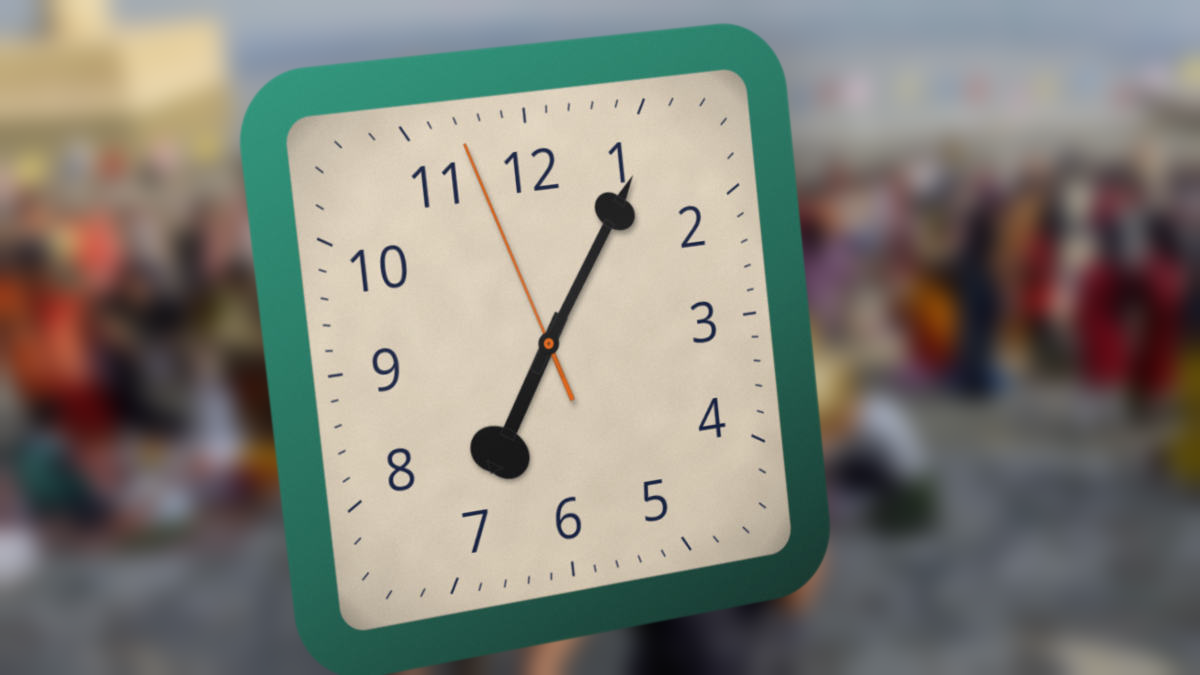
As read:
{"hour": 7, "minute": 5, "second": 57}
